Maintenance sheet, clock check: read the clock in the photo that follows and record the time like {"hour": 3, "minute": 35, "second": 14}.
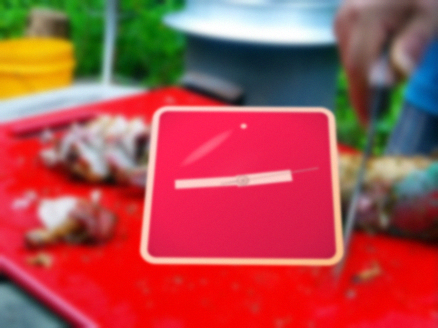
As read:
{"hour": 2, "minute": 44, "second": 13}
